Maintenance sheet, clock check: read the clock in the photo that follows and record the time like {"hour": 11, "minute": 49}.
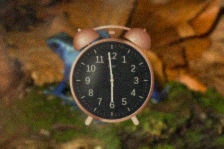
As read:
{"hour": 5, "minute": 59}
